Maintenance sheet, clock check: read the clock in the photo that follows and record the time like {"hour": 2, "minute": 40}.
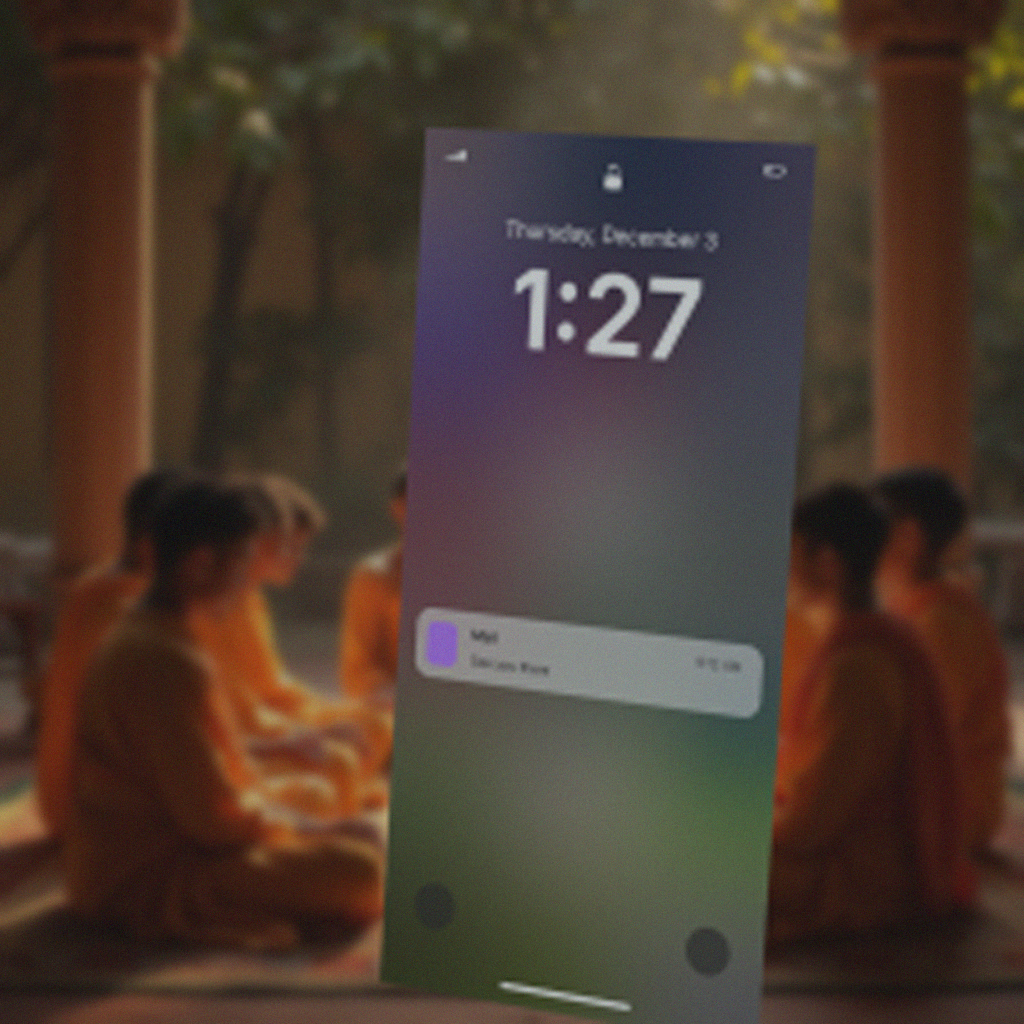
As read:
{"hour": 1, "minute": 27}
